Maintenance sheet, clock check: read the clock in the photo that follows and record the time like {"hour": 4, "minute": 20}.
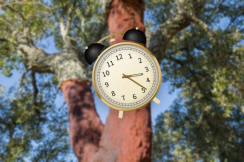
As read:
{"hour": 3, "minute": 24}
